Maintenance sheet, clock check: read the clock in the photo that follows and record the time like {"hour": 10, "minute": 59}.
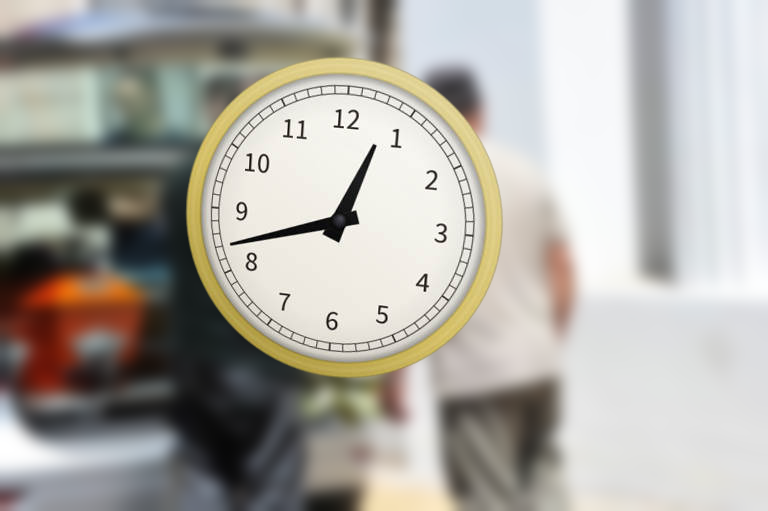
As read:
{"hour": 12, "minute": 42}
